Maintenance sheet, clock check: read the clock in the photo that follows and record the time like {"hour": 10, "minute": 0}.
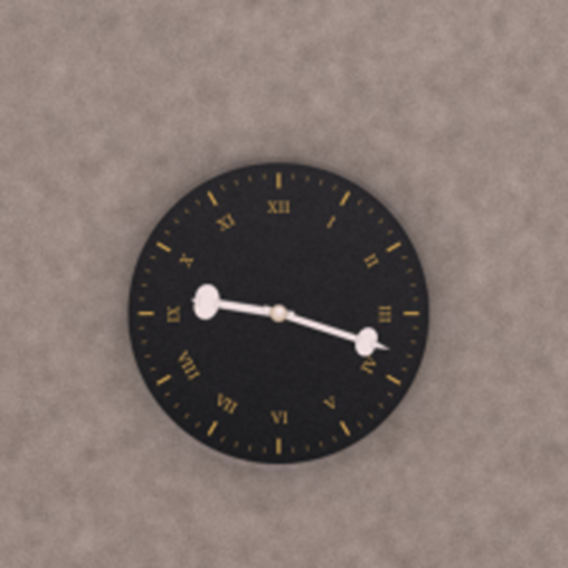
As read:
{"hour": 9, "minute": 18}
